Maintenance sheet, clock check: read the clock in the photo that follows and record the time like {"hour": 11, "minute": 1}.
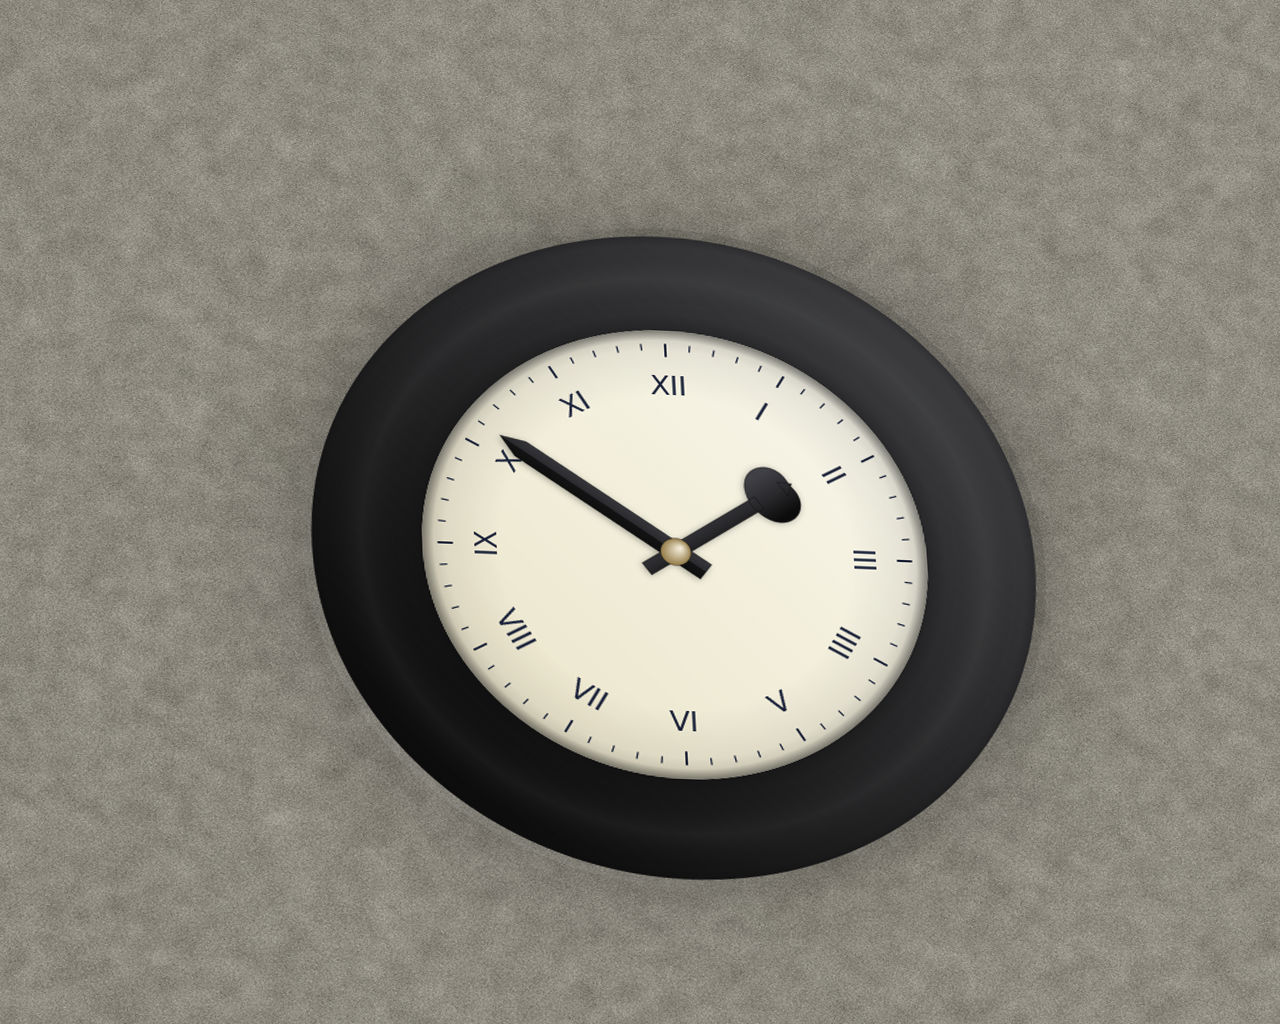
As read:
{"hour": 1, "minute": 51}
